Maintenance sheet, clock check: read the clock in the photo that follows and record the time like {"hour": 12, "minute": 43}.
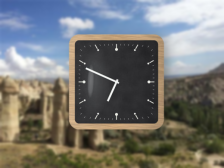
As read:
{"hour": 6, "minute": 49}
